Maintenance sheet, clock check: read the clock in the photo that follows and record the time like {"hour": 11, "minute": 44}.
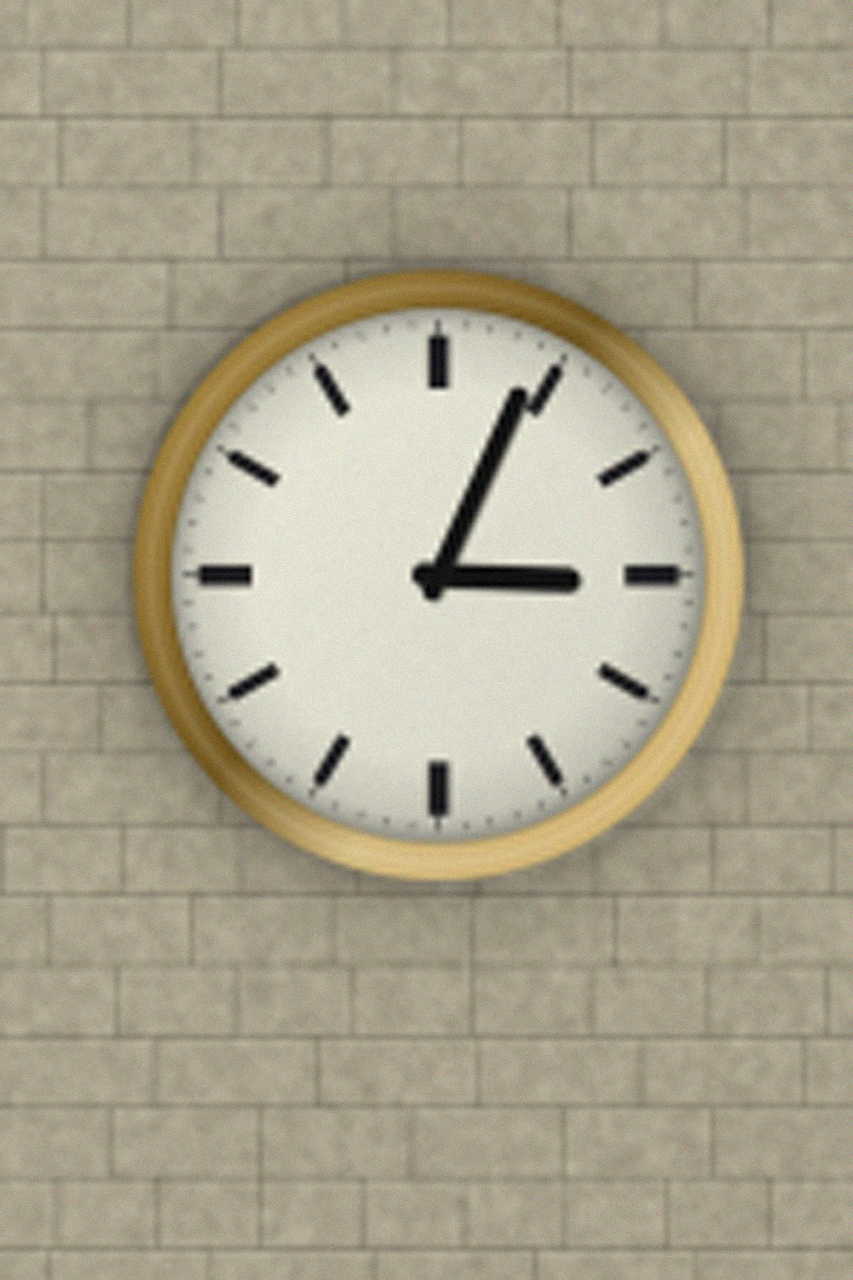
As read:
{"hour": 3, "minute": 4}
